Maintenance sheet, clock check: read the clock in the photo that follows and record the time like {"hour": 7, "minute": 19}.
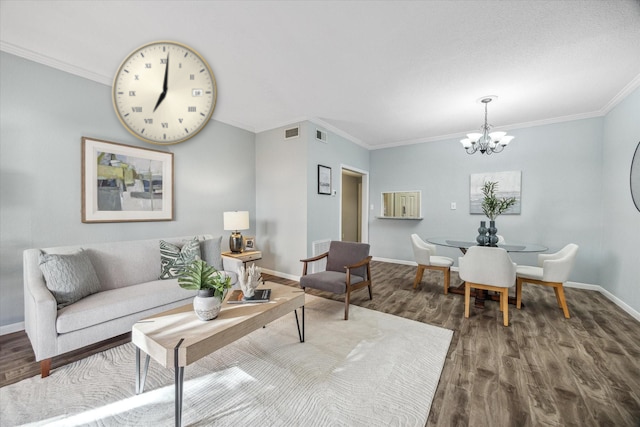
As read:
{"hour": 7, "minute": 1}
